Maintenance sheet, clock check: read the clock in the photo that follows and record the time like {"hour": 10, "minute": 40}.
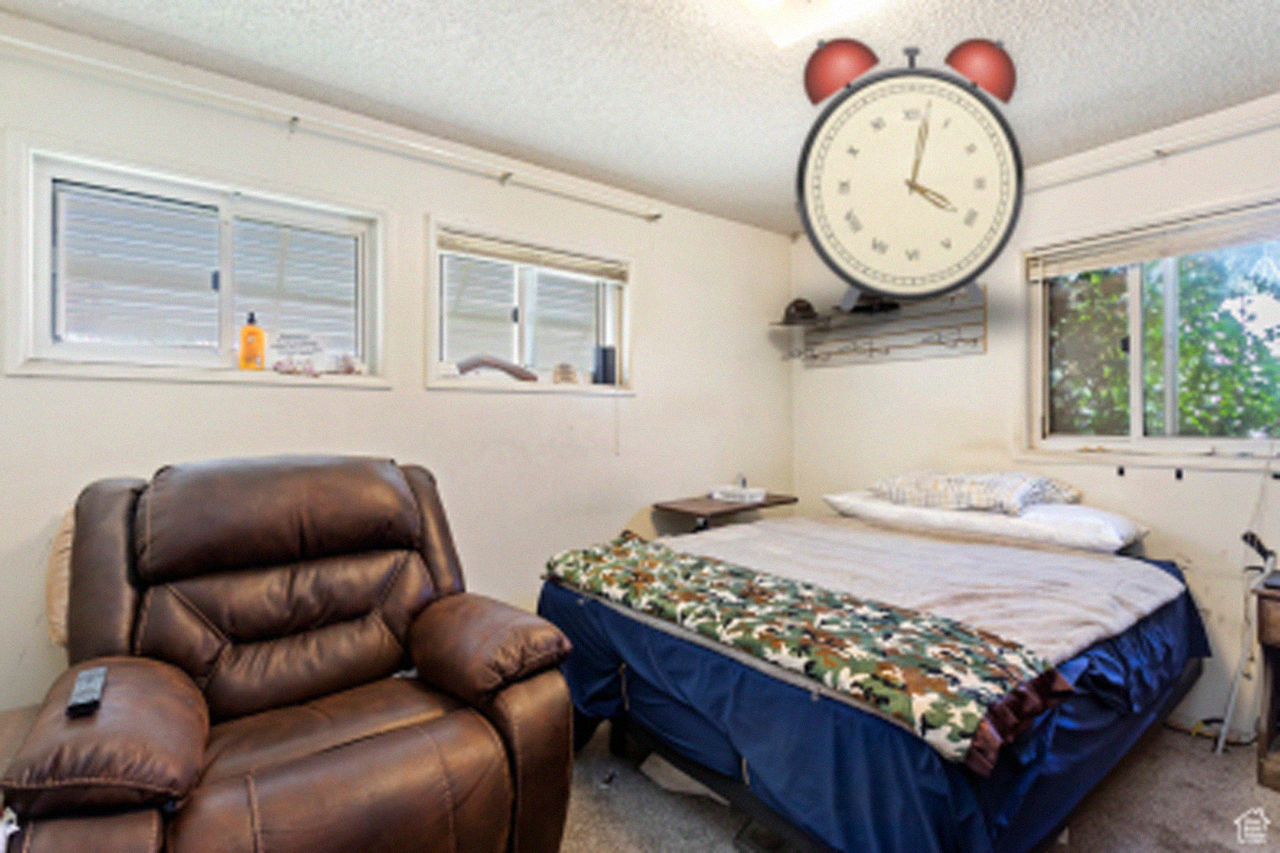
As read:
{"hour": 4, "minute": 2}
